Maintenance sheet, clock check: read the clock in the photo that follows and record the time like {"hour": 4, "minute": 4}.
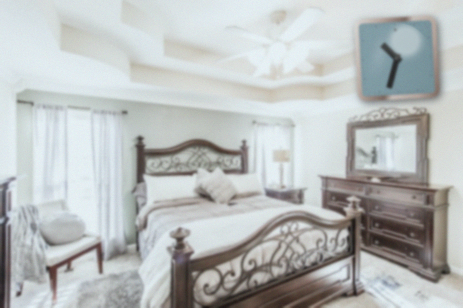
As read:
{"hour": 10, "minute": 33}
